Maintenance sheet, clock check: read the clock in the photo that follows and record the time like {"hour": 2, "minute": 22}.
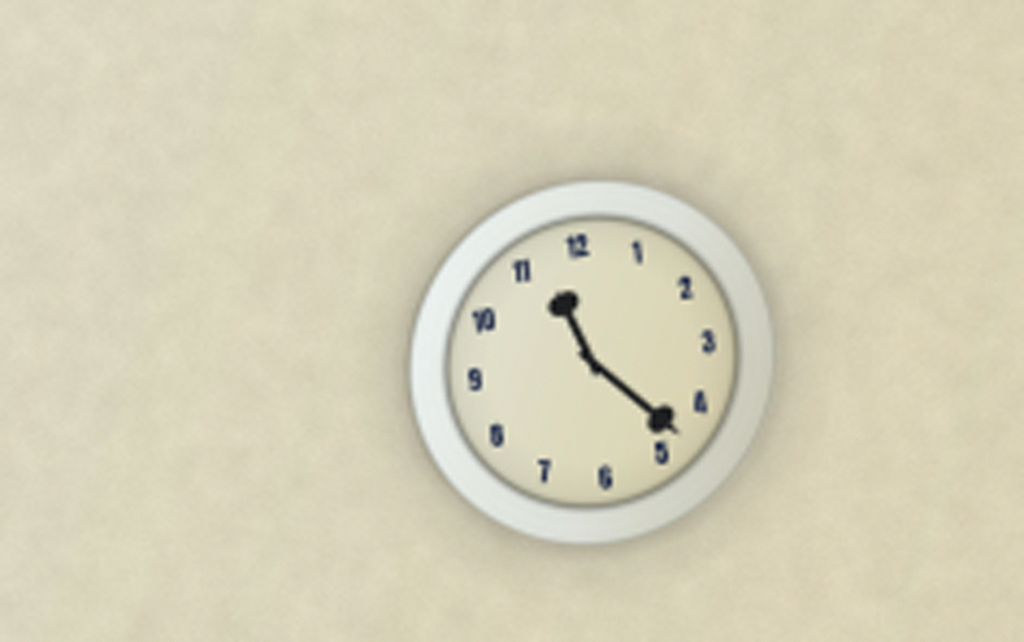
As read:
{"hour": 11, "minute": 23}
